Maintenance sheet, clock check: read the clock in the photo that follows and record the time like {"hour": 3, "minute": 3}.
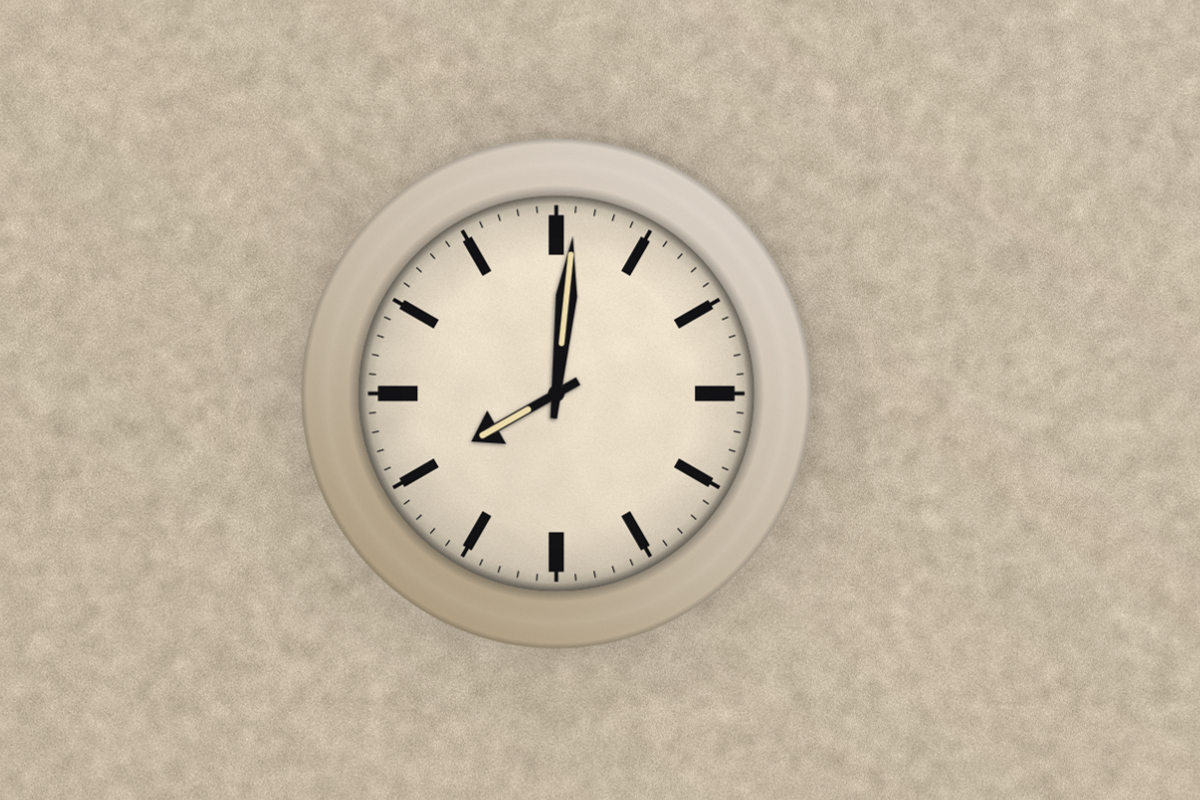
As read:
{"hour": 8, "minute": 1}
